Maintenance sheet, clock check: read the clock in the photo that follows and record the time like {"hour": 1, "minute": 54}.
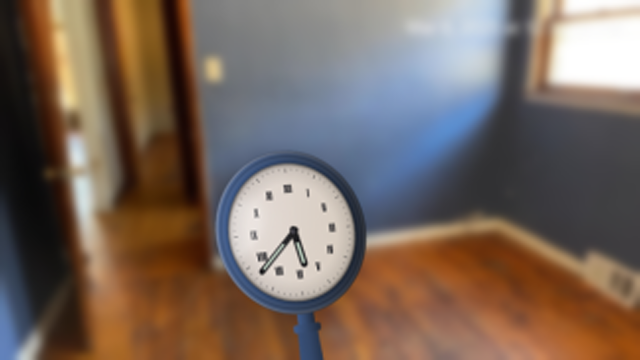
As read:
{"hour": 5, "minute": 38}
